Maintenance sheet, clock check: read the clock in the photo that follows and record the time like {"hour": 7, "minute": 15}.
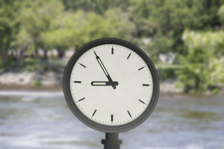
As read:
{"hour": 8, "minute": 55}
